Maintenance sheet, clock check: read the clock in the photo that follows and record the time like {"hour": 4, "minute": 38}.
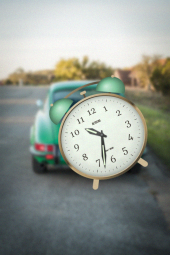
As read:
{"hour": 10, "minute": 33}
